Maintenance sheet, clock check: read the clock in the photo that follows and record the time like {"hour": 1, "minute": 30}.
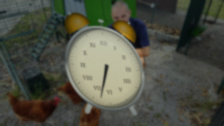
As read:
{"hour": 6, "minute": 33}
